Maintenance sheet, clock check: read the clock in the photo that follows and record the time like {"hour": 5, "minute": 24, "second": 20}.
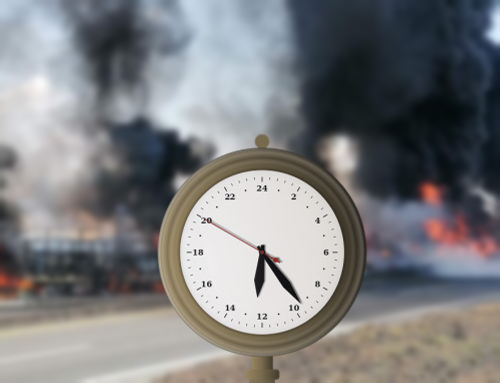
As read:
{"hour": 12, "minute": 23, "second": 50}
